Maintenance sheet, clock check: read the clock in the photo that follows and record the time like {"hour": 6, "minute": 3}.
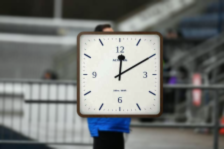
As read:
{"hour": 12, "minute": 10}
